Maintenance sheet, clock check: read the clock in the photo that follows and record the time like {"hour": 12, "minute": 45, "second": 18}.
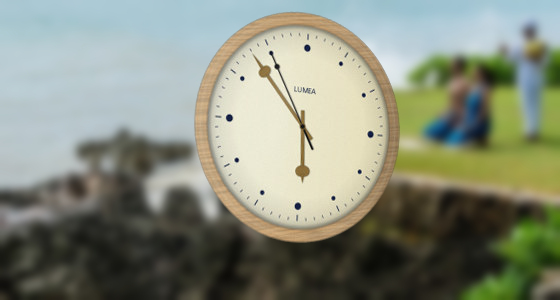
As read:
{"hour": 5, "minute": 52, "second": 55}
